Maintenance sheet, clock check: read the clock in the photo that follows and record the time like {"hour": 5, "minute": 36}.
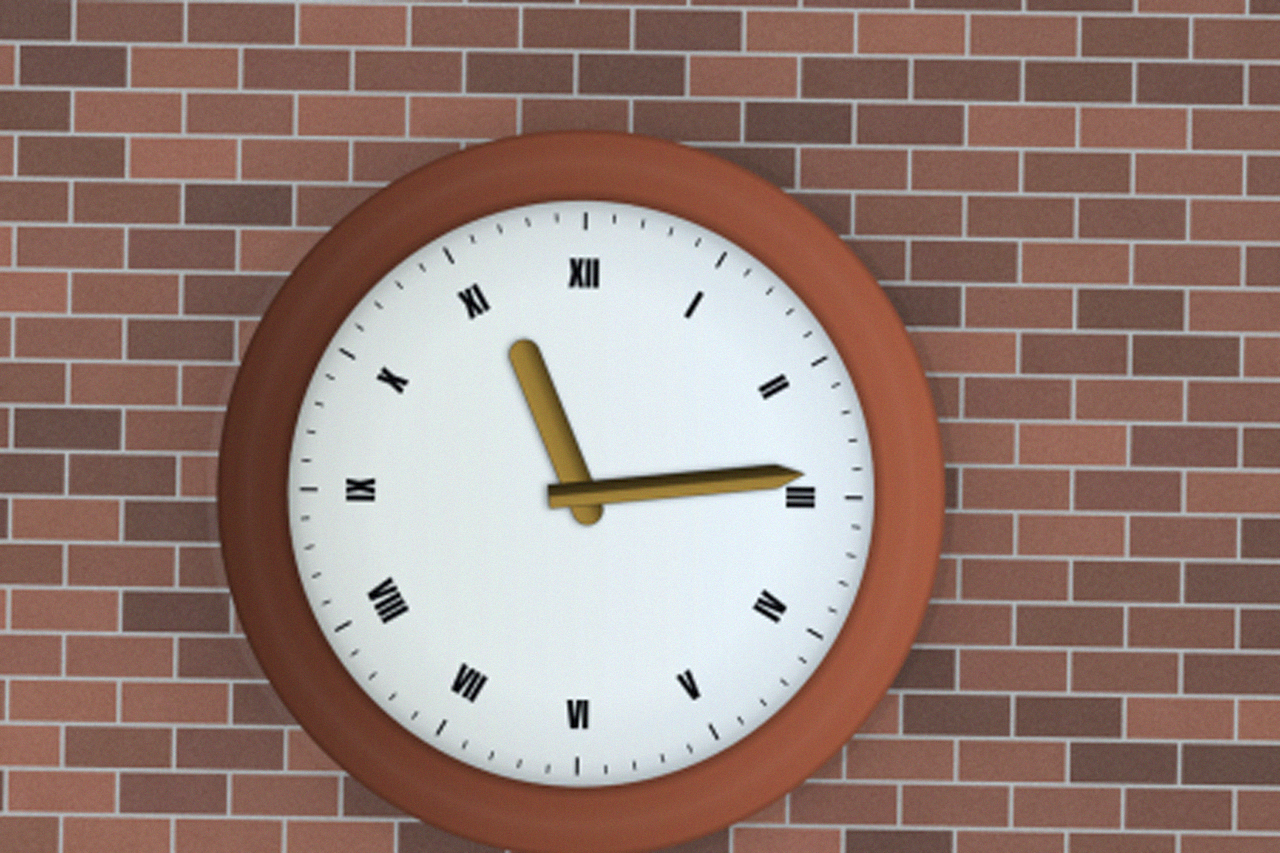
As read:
{"hour": 11, "minute": 14}
